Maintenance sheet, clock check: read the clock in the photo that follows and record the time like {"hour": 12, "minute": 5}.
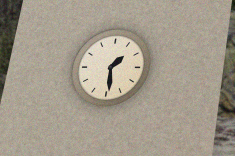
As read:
{"hour": 1, "minute": 29}
